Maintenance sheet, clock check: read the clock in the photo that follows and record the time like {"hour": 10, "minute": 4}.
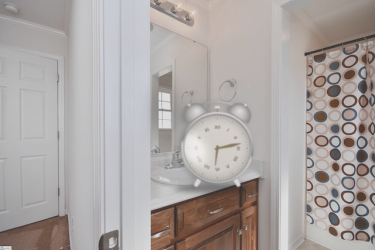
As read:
{"hour": 6, "minute": 13}
